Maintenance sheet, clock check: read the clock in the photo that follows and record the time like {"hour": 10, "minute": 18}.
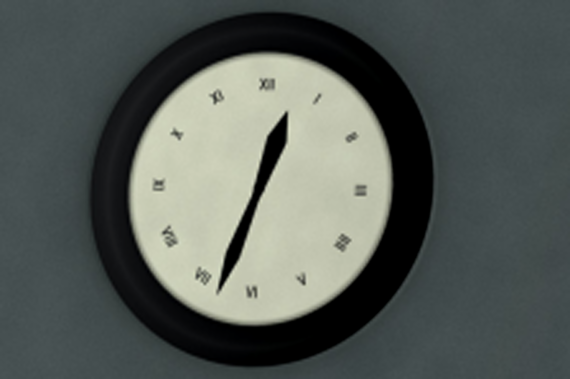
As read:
{"hour": 12, "minute": 33}
